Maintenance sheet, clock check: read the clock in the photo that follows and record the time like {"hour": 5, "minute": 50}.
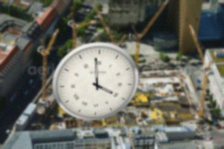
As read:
{"hour": 3, "minute": 59}
